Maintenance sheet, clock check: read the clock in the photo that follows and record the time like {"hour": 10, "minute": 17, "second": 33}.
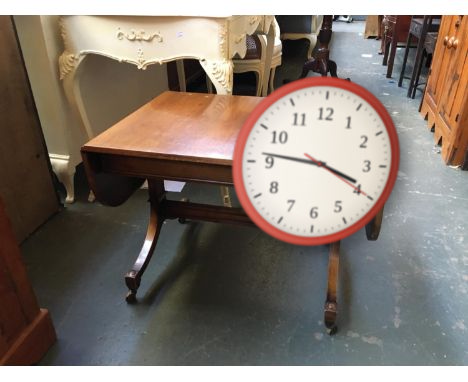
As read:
{"hour": 3, "minute": 46, "second": 20}
